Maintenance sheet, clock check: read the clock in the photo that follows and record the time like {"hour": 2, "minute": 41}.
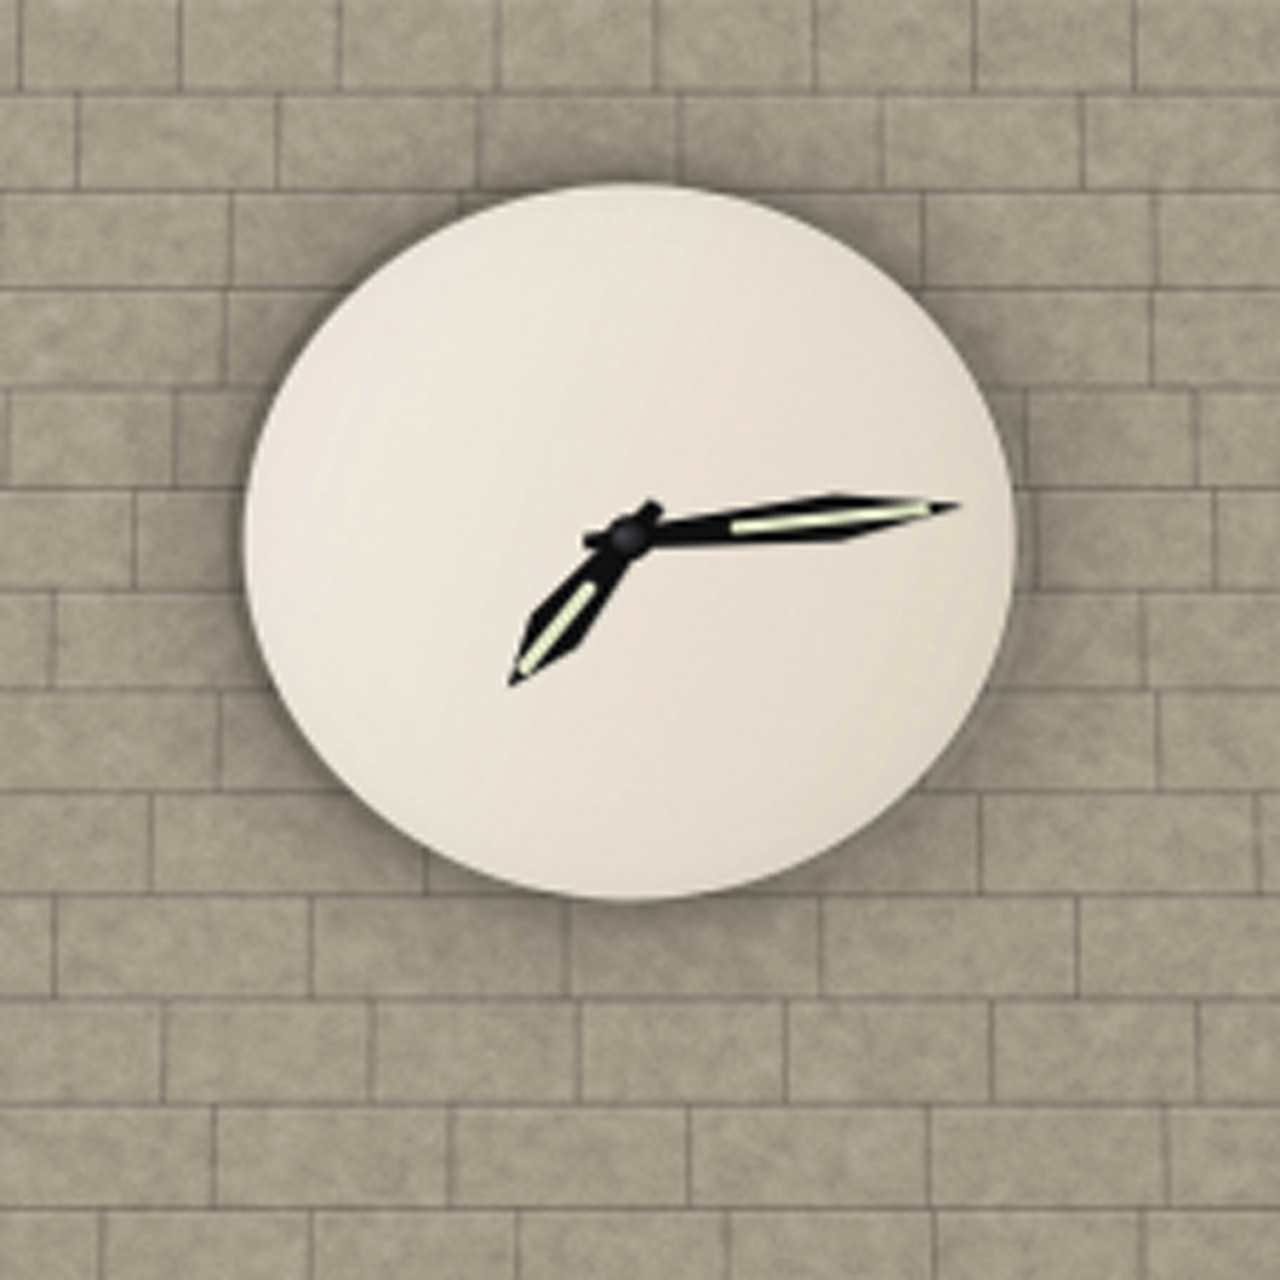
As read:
{"hour": 7, "minute": 14}
